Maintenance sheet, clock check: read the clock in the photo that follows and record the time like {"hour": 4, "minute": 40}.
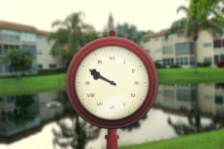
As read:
{"hour": 9, "minute": 50}
